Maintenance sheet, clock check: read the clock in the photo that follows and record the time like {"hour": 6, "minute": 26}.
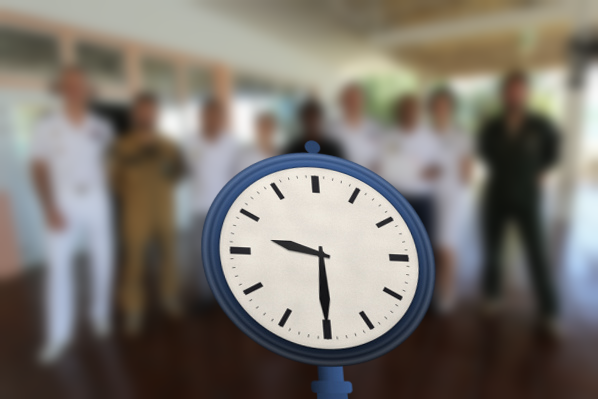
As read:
{"hour": 9, "minute": 30}
